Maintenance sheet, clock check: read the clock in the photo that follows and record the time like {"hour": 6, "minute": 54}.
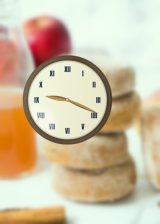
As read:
{"hour": 9, "minute": 19}
